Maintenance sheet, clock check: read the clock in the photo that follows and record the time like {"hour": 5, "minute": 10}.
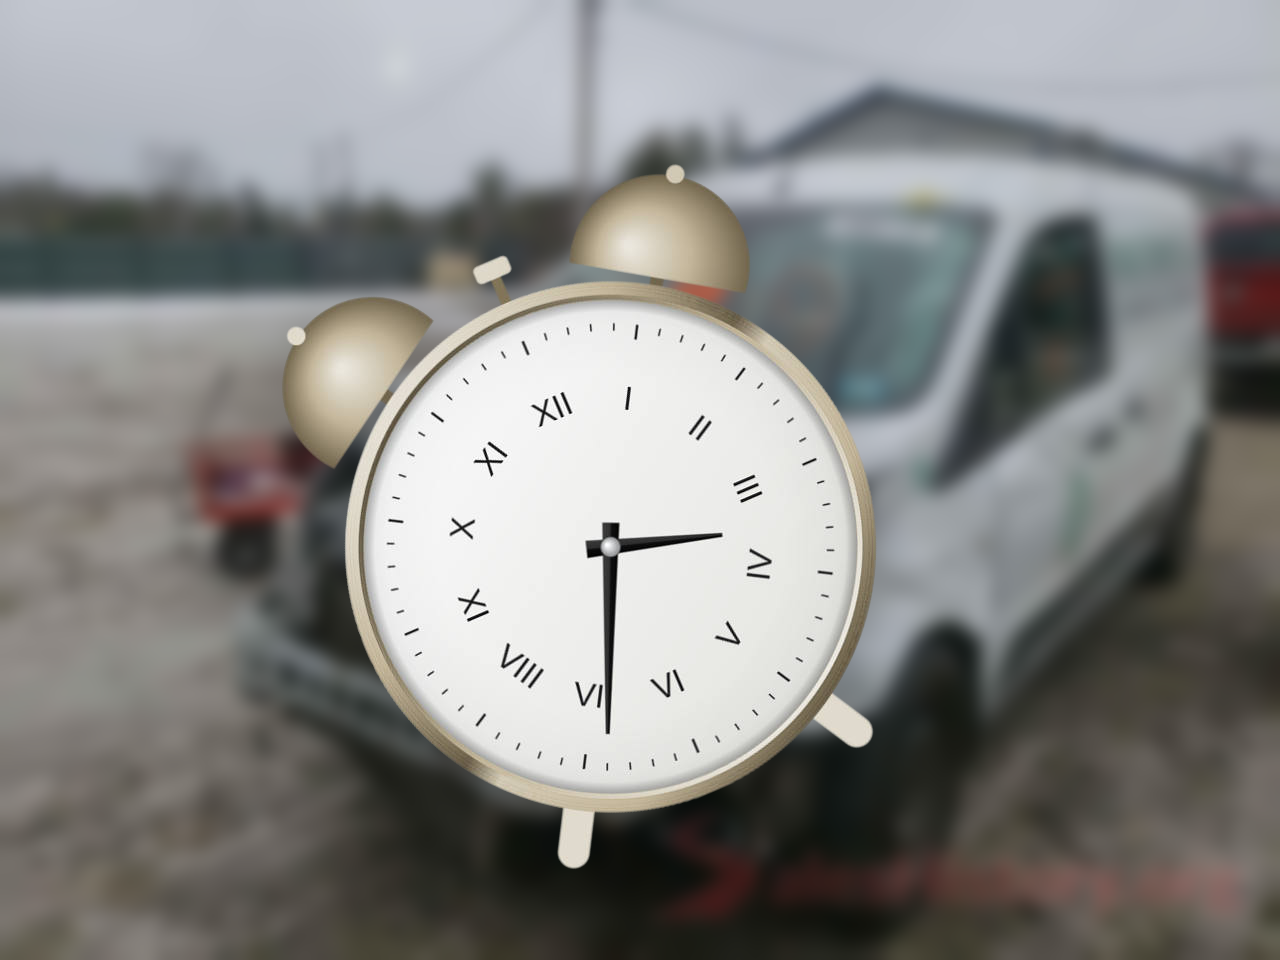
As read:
{"hour": 3, "minute": 34}
